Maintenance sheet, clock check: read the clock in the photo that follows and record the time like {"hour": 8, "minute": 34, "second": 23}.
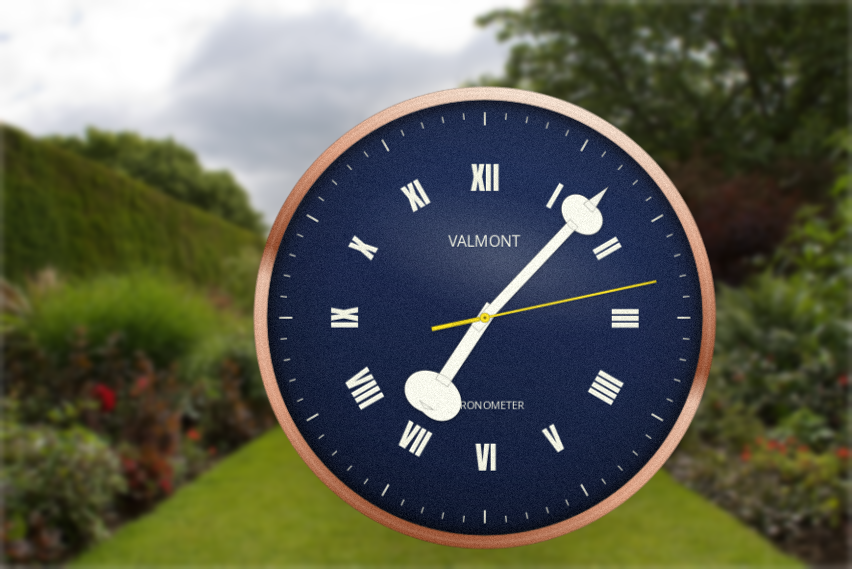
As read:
{"hour": 7, "minute": 7, "second": 13}
